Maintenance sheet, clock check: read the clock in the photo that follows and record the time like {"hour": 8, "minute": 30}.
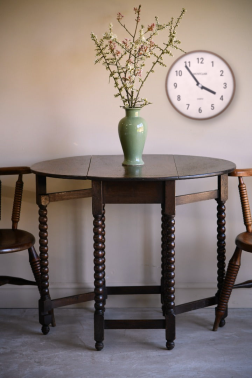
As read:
{"hour": 3, "minute": 54}
